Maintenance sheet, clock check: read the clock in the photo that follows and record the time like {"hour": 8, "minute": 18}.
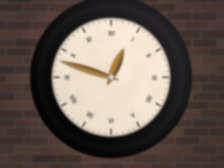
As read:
{"hour": 12, "minute": 48}
